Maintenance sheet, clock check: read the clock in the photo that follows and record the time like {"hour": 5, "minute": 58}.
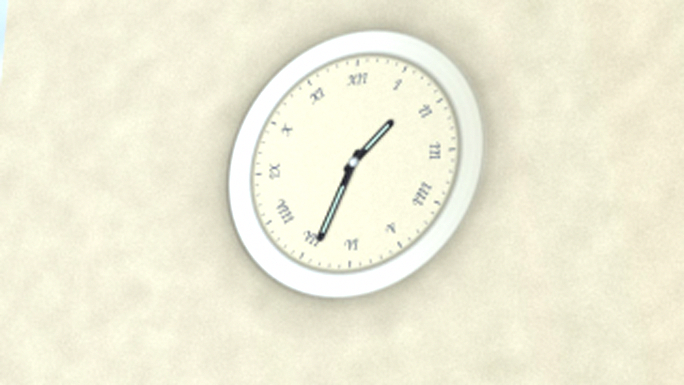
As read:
{"hour": 1, "minute": 34}
